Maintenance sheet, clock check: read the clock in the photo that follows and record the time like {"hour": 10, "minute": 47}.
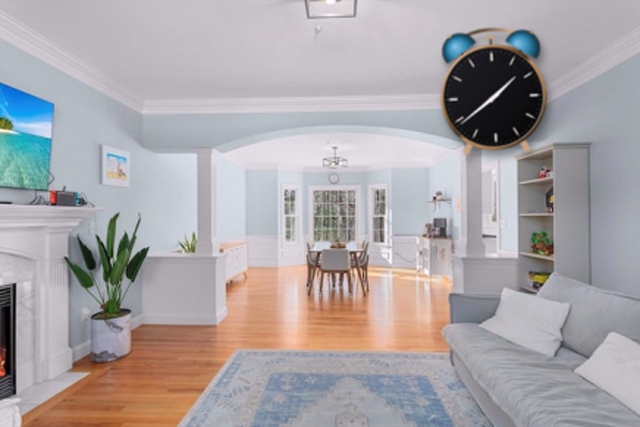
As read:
{"hour": 1, "minute": 39}
